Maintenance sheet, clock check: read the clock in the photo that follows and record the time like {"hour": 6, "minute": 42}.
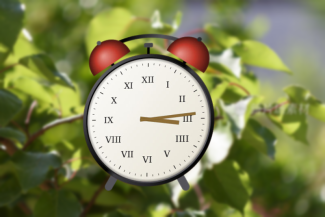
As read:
{"hour": 3, "minute": 14}
